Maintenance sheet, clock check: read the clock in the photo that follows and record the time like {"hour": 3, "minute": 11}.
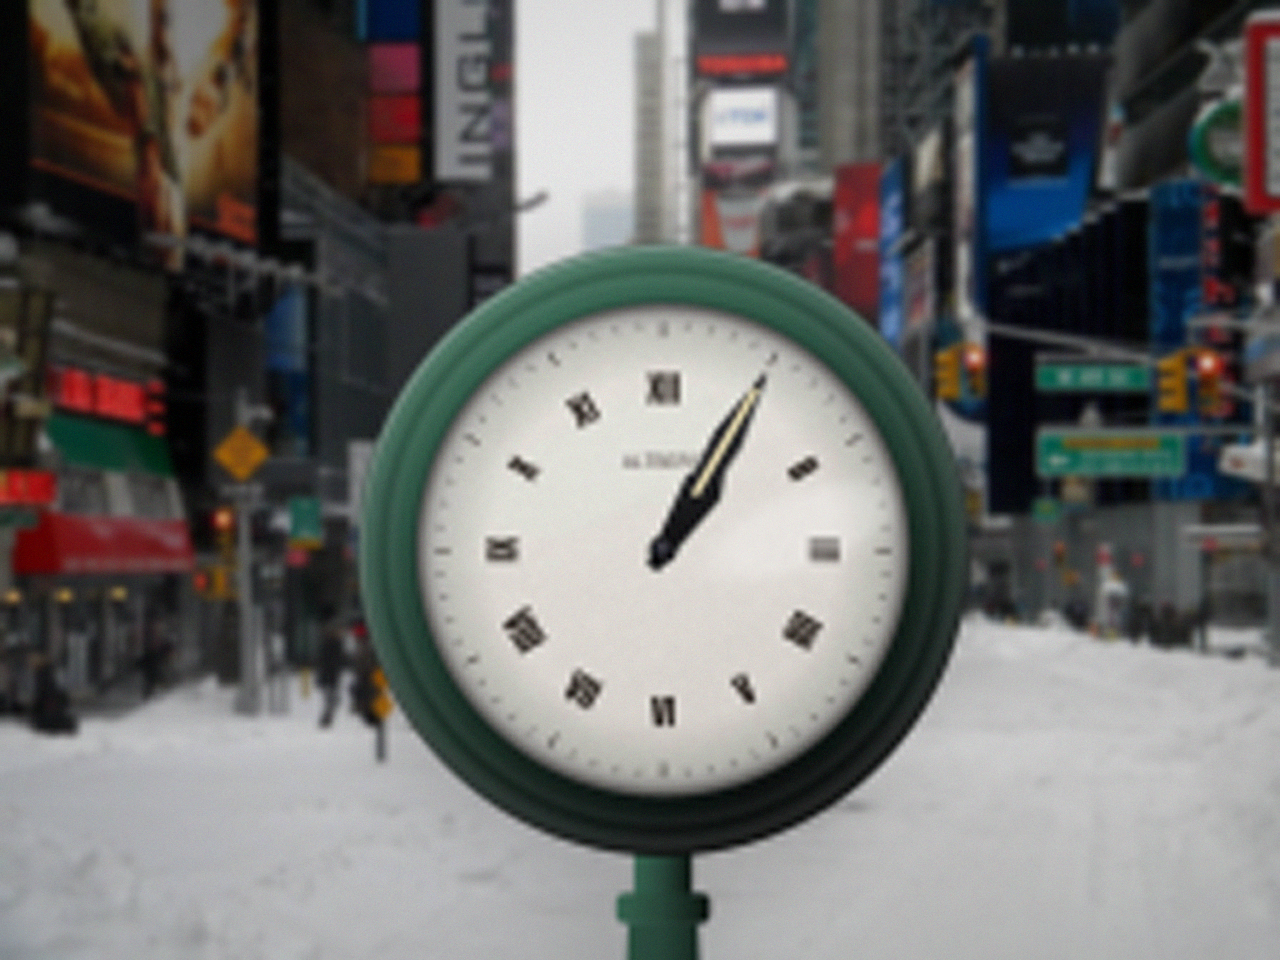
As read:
{"hour": 1, "minute": 5}
